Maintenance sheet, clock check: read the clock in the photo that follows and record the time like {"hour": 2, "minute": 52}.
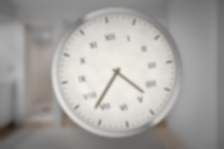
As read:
{"hour": 4, "minute": 37}
